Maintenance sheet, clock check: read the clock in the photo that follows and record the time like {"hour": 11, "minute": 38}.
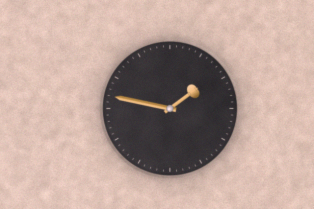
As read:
{"hour": 1, "minute": 47}
